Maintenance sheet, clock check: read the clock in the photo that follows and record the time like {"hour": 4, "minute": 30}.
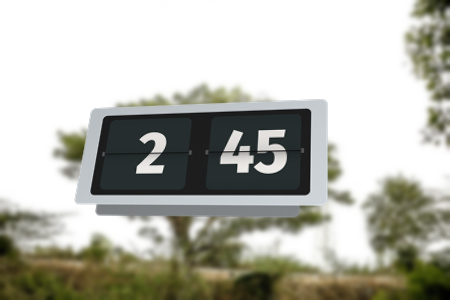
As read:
{"hour": 2, "minute": 45}
